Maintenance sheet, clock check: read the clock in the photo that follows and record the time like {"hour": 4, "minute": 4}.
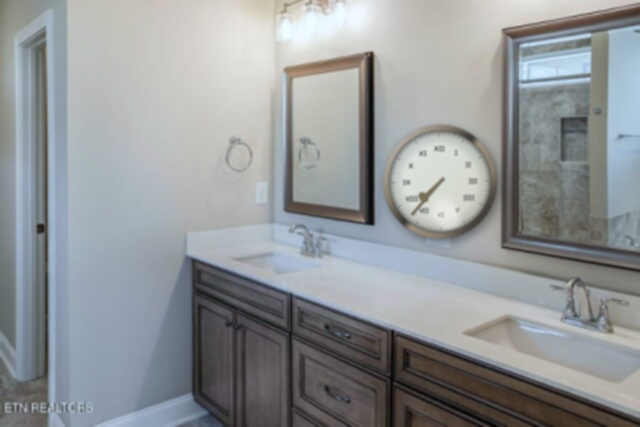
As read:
{"hour": 7, "minute": 37}
